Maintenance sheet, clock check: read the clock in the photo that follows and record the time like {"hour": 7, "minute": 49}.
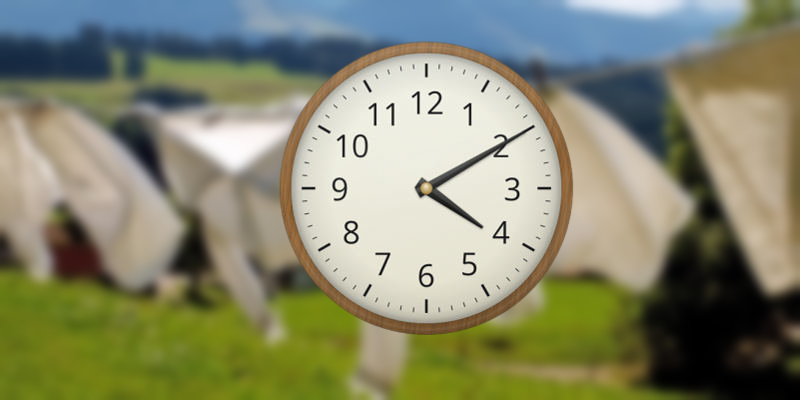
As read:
{"hour": 4, "minute": 10}
